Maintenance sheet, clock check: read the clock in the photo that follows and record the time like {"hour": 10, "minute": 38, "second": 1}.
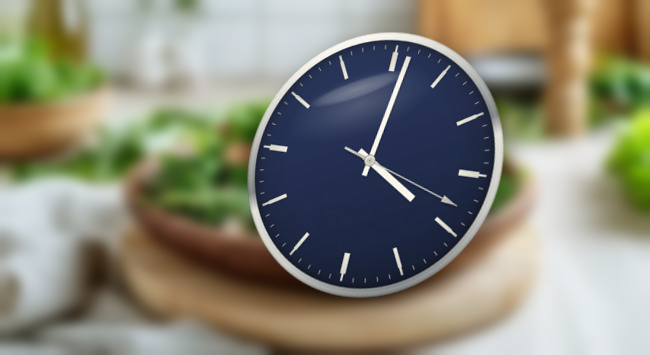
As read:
{"hour": 4, "minute": 1, "second": 18}
